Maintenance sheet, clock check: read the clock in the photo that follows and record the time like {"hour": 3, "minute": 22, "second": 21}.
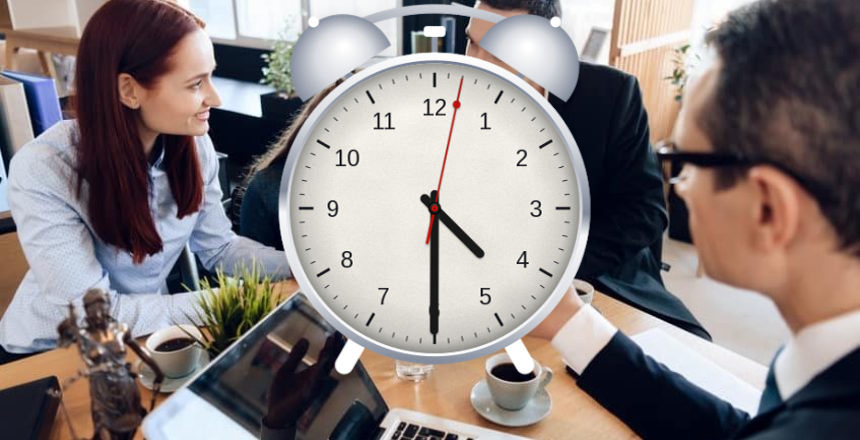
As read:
{"hour": 4, "minute": 30, "second": 2}
